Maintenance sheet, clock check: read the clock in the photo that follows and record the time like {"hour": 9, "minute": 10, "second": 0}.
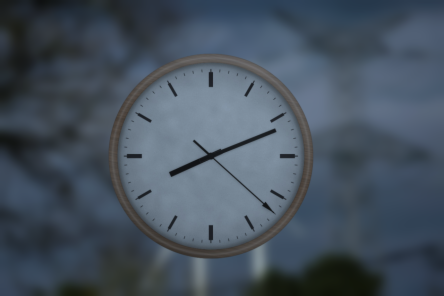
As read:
{"hour": 8, "minute": 11, "second": 22}
